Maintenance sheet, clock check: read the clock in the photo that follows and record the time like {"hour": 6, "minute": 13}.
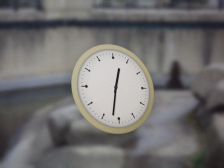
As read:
{"hour": 12, "minute": 32}
